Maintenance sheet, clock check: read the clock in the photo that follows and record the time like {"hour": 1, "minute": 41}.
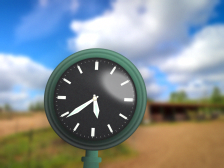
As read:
{"hour": 5, "minute": 39}
